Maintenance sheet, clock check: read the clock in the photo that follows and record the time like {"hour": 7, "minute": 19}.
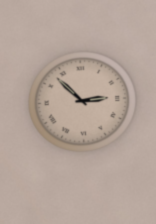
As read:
{"hour": 2, "minute": 53}
